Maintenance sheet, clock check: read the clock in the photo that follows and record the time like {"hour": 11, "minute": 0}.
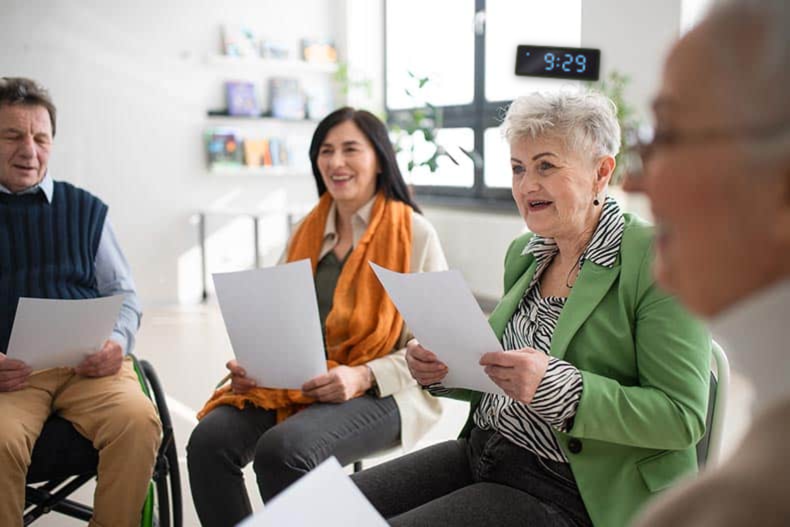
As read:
{"hour": 9, "minute": 29}
